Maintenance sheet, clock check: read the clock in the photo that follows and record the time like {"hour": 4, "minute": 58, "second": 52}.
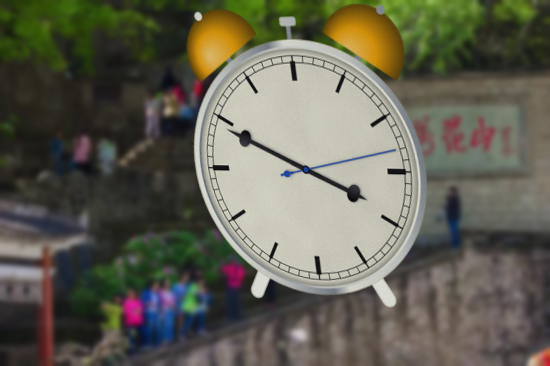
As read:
{"hour": 3, "minute": 49, "second": 13}
